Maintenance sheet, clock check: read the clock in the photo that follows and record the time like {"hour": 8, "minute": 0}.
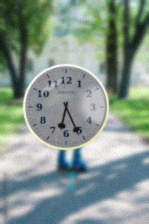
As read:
{"hour": 6, "minute": 26}
